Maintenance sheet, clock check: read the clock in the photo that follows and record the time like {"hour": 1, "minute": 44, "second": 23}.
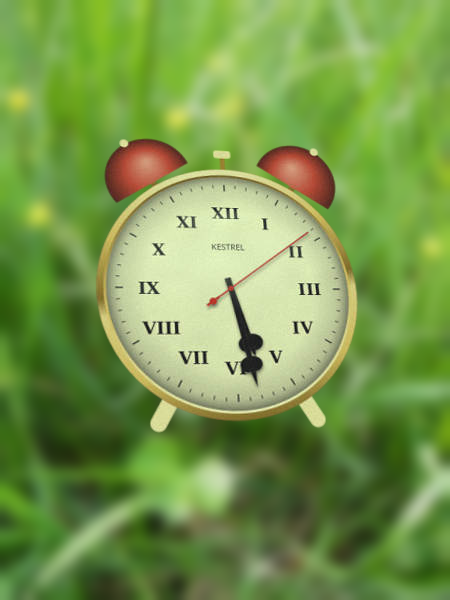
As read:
{"hour": 5, "minute": 28, "second": 9}
